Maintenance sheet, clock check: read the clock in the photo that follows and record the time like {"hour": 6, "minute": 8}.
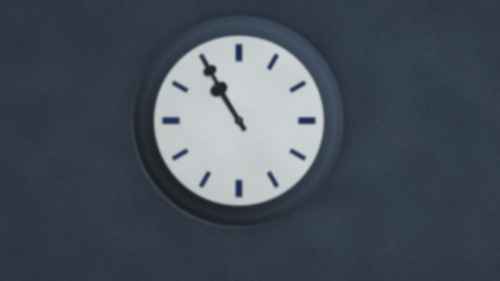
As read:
{"hour": 10, "minute": 55}
